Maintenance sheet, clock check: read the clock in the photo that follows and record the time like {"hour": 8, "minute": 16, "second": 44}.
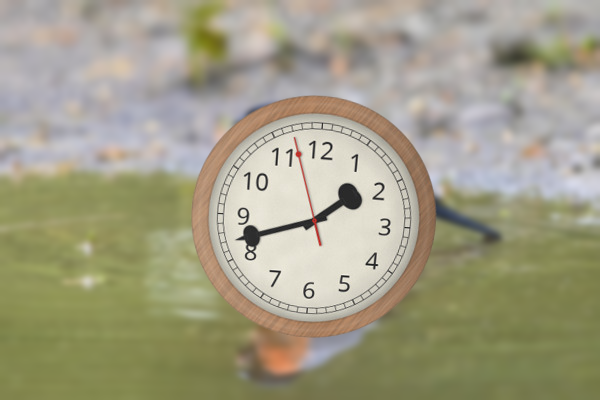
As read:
{"hour": 1, "minute": 41, "second": 57}
